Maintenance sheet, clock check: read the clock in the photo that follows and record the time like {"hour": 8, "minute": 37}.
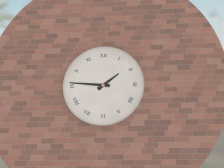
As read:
{"hour": 1, "minute": 46}
